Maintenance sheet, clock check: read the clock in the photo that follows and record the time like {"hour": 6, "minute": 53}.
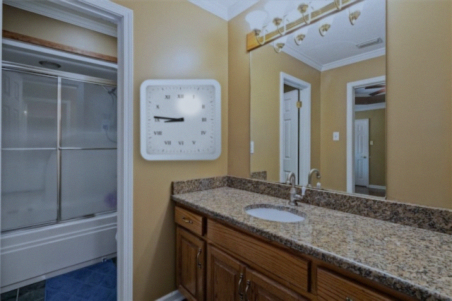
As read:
{"hour": 8, "minute": 46}
